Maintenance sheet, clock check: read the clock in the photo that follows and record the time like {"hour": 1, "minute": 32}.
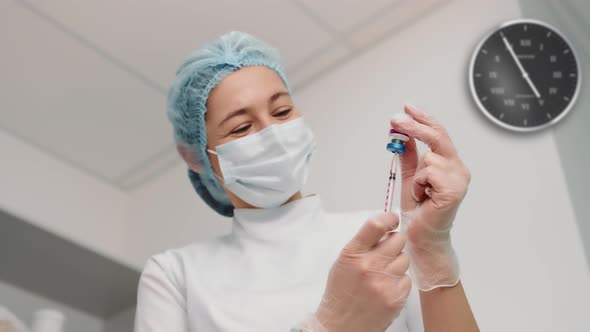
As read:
{"hour": 4, "minute": 55}
